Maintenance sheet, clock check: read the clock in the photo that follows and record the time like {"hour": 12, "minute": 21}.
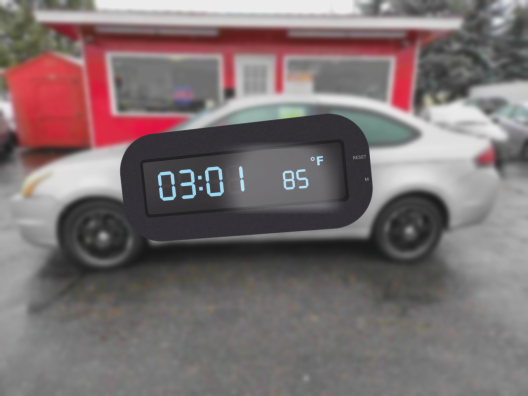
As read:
{"hour": 3, "minute": 1}
